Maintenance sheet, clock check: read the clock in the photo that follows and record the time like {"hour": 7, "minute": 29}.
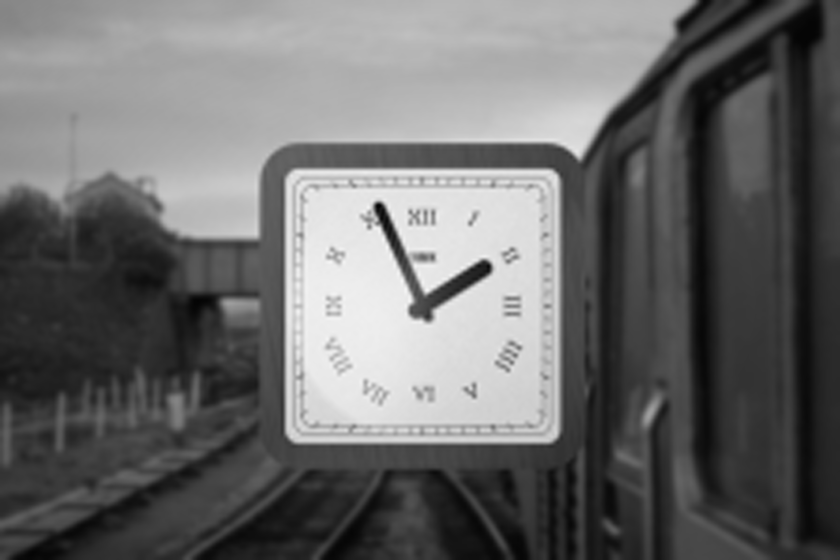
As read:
{"hour": 1, "minute": 56}
